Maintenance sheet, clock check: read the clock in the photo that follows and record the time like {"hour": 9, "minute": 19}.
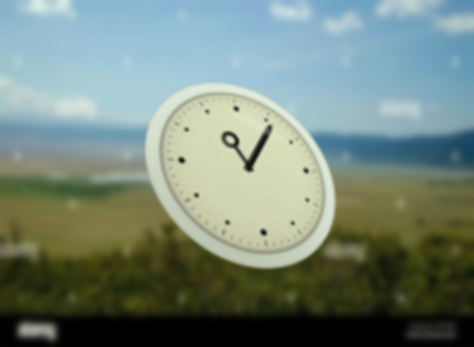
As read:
{"hour": 11, "minute": 6}
